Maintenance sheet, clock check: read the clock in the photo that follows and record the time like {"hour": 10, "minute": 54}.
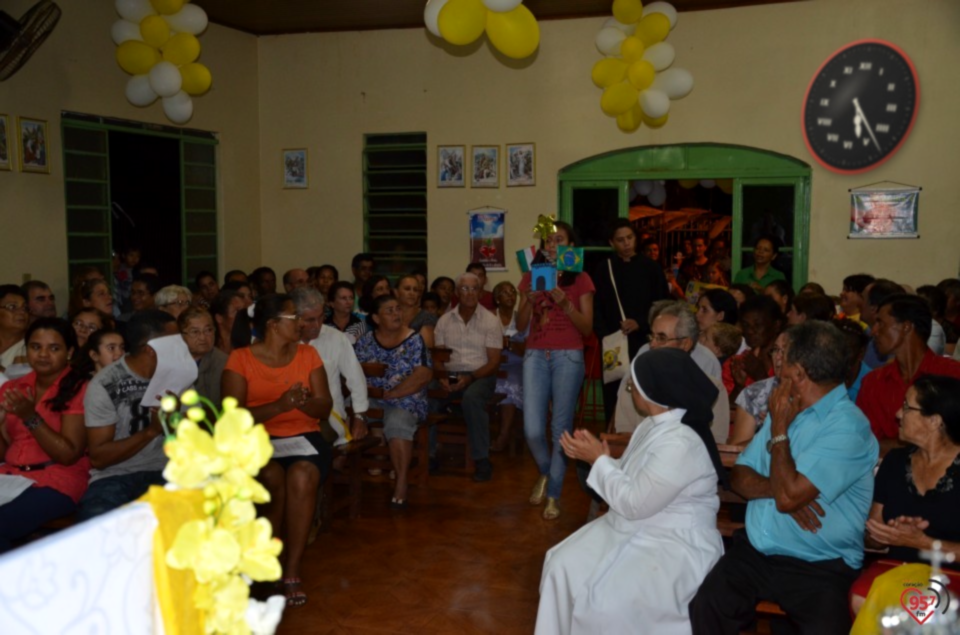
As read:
{"hour": 5, "minute": 23}
